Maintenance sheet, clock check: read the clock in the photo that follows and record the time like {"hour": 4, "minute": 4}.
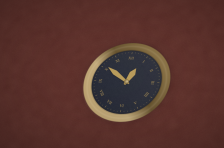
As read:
{"hour": 12, "minute": 51}
